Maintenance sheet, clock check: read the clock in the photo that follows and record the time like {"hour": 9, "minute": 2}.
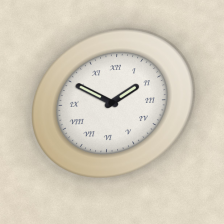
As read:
{"hour": 1, "minute": 50}
